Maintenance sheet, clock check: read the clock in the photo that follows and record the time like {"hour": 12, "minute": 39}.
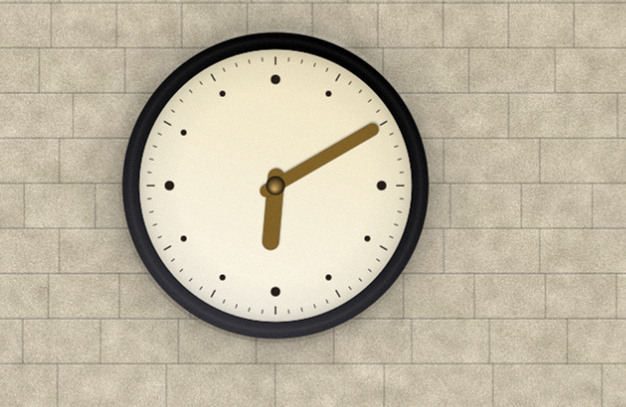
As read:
{"hour": 6, "minute": 10}
